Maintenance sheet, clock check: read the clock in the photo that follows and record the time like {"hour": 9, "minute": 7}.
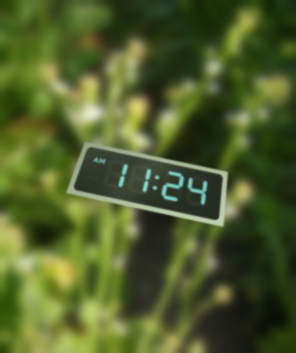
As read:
{"hour": 11, "minute": 24}
